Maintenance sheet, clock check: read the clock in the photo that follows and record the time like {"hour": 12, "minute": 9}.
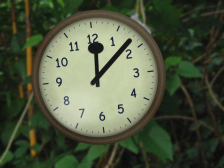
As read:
{"hour": 12, "minute": 8}
